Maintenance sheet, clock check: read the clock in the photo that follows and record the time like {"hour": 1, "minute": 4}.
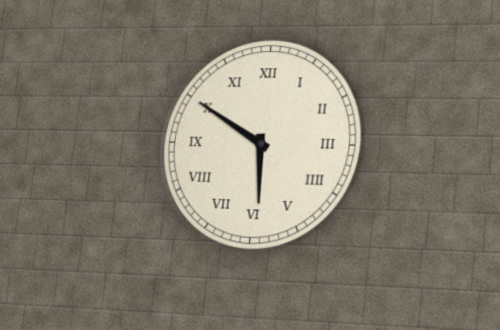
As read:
{"hour": 5, "minute": 50}
